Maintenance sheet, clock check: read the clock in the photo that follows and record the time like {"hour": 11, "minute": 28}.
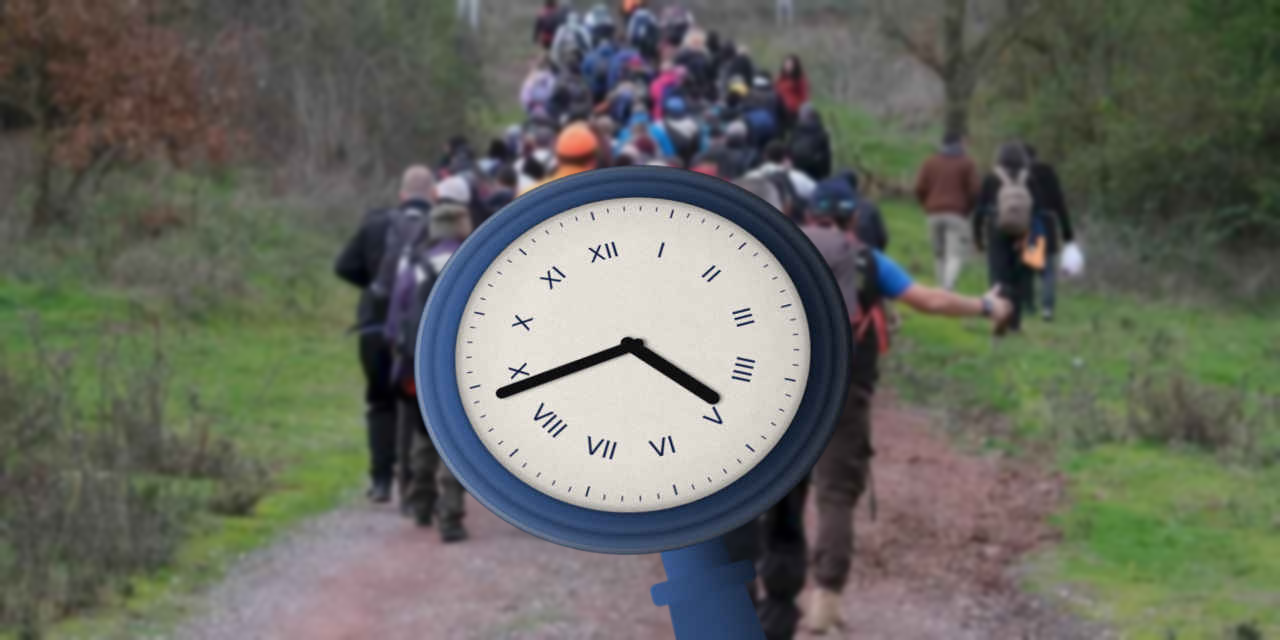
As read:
{"hour": 4, "minute": 44}
